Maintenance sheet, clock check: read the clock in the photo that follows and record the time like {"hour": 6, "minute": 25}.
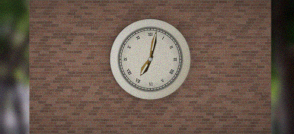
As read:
{"hour": 7, "minute": 2}
